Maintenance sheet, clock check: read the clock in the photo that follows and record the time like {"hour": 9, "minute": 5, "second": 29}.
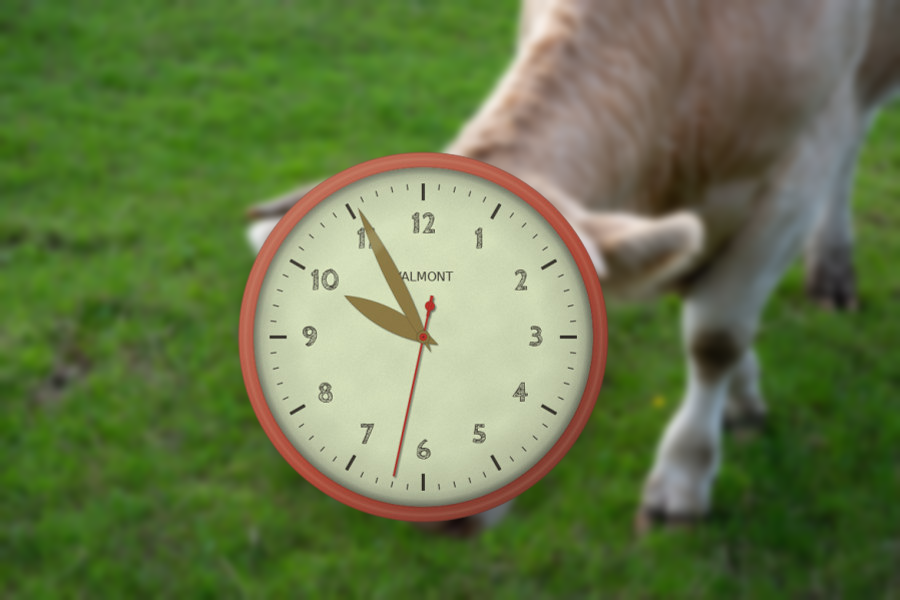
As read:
{"hour": 9, "minute": 55, "second": 32}
